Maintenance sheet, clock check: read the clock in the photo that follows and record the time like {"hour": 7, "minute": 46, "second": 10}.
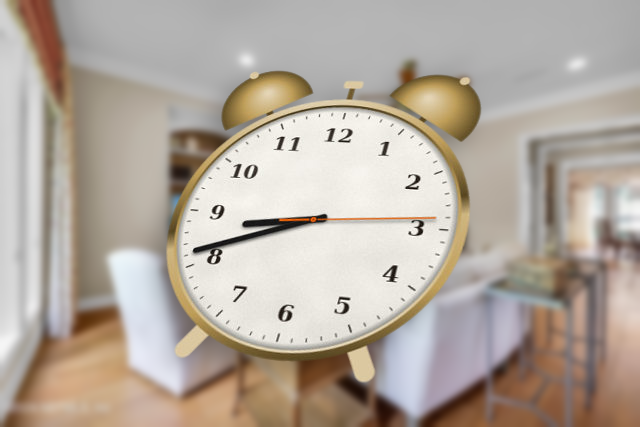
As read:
{"hour": 8, "minute": 41, "second": 14}
